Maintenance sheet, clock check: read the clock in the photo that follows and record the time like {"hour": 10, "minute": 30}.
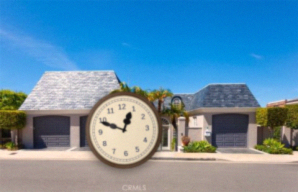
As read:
{"hour": 12, "minute": 49}
